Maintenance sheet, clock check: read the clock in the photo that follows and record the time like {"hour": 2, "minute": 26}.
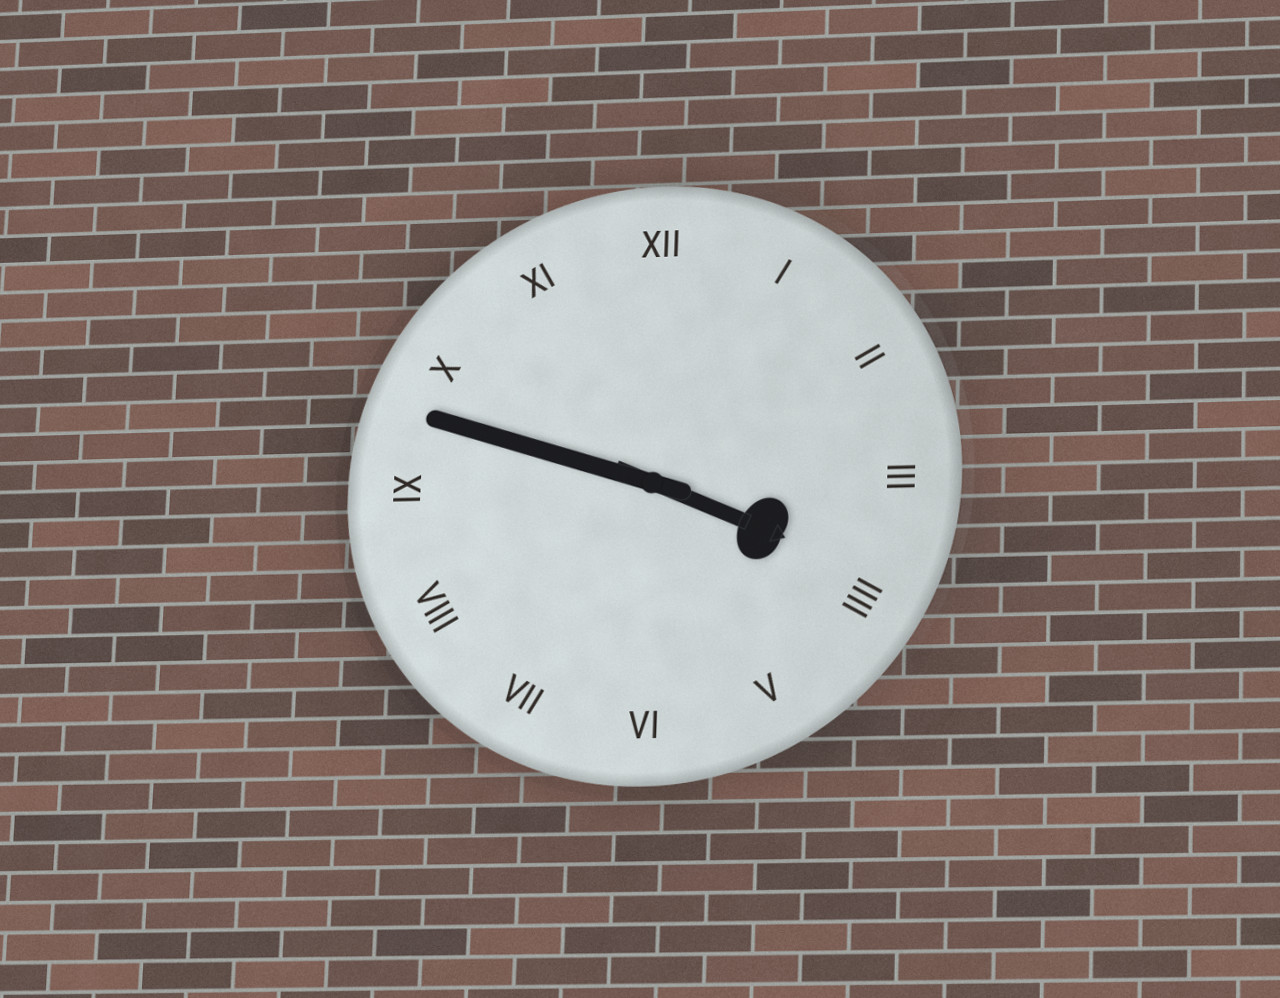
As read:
{"hour": 3, "minute": 48}
